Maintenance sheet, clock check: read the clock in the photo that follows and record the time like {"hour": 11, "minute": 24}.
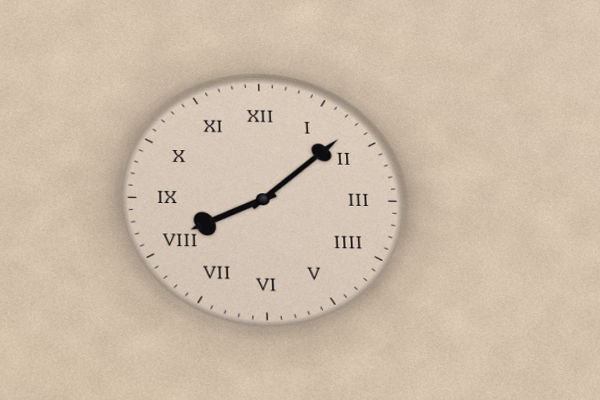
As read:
{"hour": 8, "minute": 8}
